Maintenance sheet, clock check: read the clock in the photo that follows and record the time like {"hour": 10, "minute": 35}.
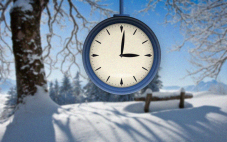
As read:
{"hour": 3, "minute": 1}
